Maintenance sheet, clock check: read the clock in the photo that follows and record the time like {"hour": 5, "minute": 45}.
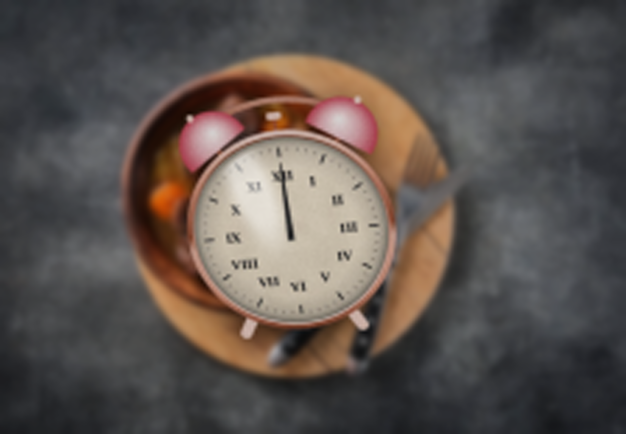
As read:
{"hour": 12, "minute": 0}
